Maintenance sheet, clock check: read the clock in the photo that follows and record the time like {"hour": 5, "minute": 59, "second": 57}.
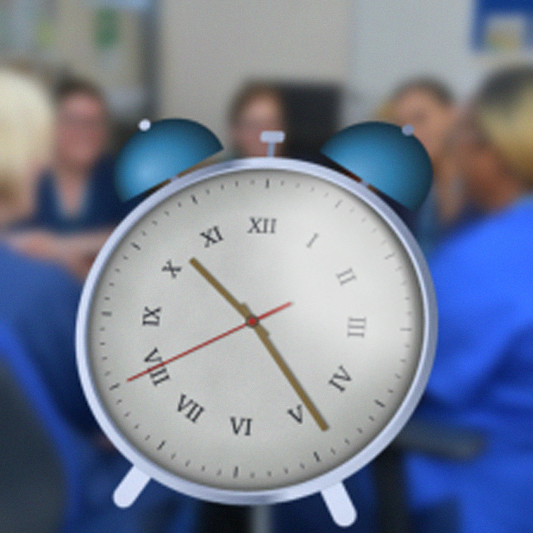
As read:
{"hour": 10, "minute": 23, "second": 40}
